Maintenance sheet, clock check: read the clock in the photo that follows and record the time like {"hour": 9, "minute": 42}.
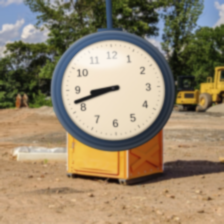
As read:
{"hour": 8, "minute": 42}
